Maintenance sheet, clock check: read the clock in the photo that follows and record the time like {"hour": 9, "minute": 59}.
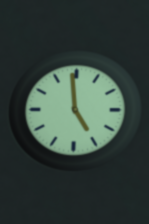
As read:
{"hour": 4, "minute": 59}
